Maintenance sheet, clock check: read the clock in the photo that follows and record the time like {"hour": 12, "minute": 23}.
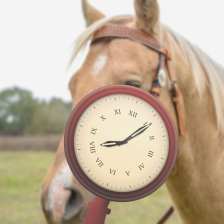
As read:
{"hour": 8, "minute": 6}
